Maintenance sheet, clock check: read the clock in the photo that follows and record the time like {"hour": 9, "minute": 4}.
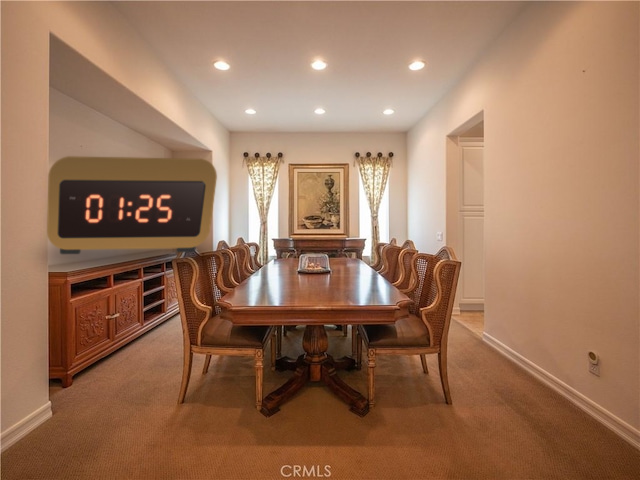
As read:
{"hour": 1, "minute": 25}
